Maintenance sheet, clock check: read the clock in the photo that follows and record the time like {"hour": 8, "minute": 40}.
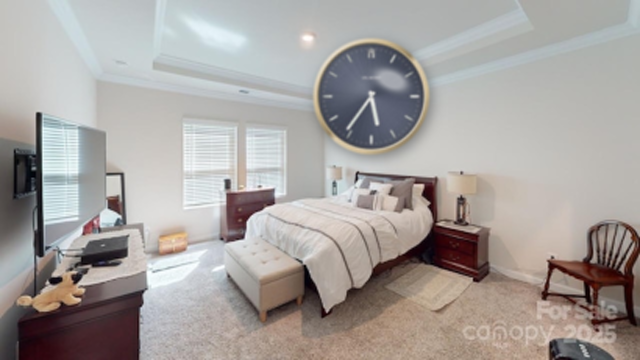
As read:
{"hour": 5, "minute": 36}
